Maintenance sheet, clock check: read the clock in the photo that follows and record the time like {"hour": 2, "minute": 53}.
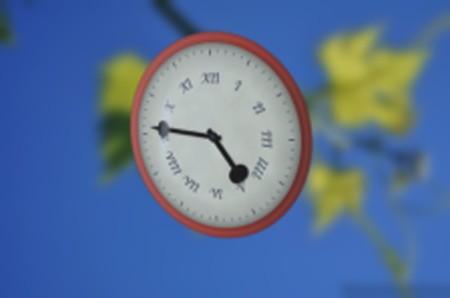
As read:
{"hour": 4, "minute": 46}
